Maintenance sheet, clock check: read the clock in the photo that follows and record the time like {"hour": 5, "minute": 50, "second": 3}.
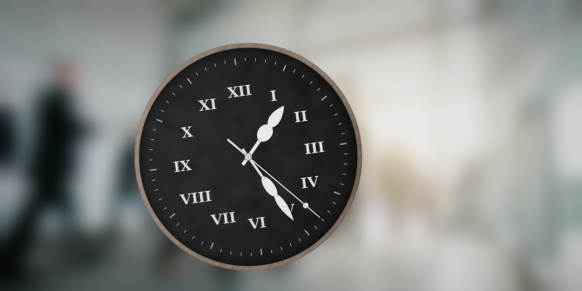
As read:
{"hour": 1, "minute": 25, "second": 23}
